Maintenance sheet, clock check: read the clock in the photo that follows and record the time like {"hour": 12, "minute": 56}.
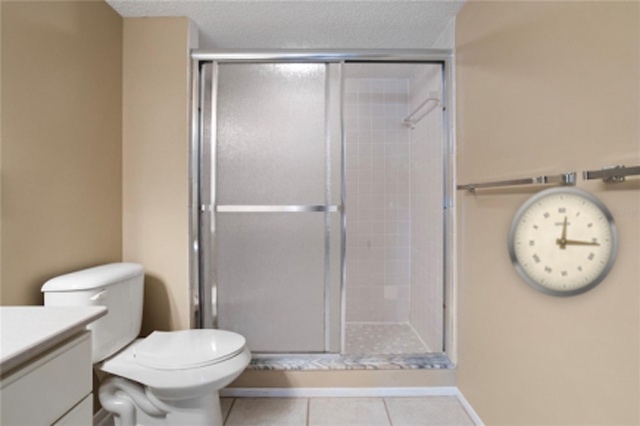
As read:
{"hour": 12, "minute": 16}
